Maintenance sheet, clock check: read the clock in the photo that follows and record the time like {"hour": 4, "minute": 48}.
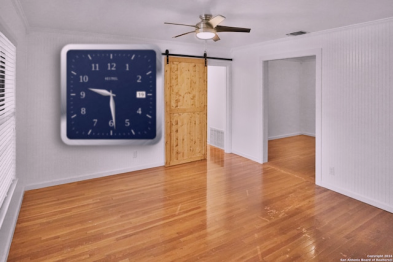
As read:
{"hour": 9, "minute": 29}
